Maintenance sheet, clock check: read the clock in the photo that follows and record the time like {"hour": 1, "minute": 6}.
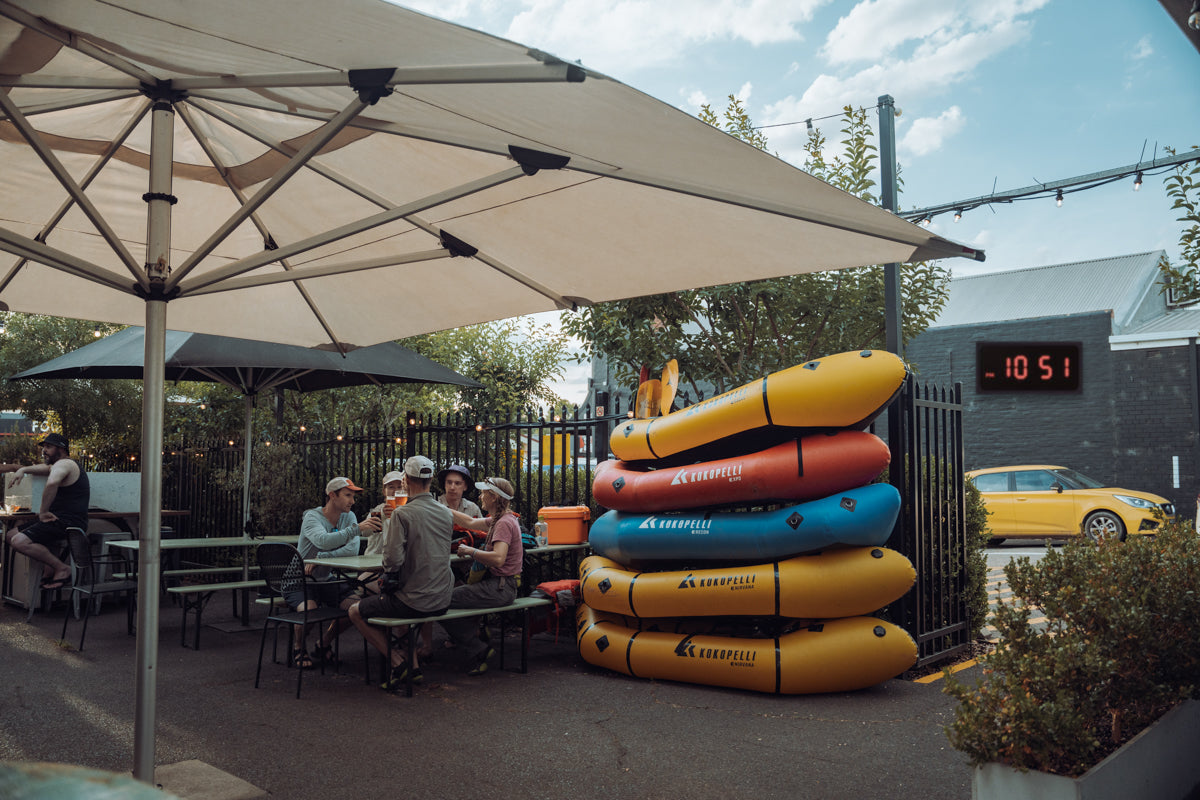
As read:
{"hour": 10, "minute": 51}
